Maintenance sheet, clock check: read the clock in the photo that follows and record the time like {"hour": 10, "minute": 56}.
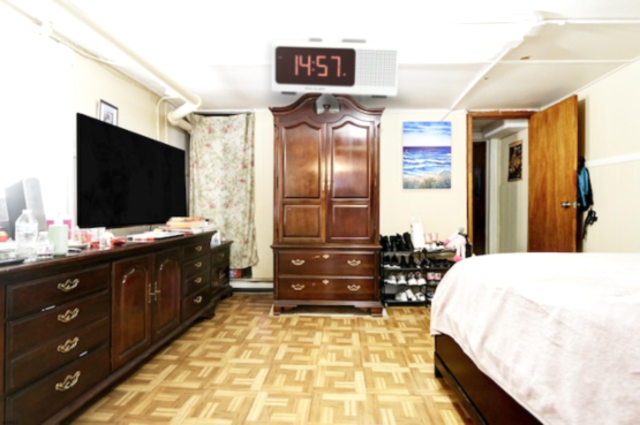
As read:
{"hour": 14, "minute": 57}
